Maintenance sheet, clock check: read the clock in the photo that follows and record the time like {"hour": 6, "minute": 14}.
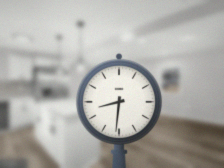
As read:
{"hour": 8, "minute": 31}
